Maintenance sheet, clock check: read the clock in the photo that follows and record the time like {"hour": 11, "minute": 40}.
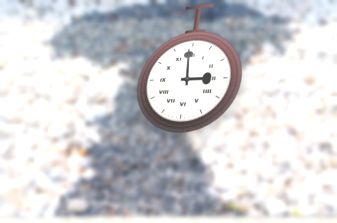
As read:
{"hour": 2, "minute": 59}
